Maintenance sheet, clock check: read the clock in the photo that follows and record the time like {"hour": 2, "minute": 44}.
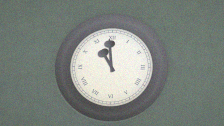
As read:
{"hour": 10, "minute": 59}
